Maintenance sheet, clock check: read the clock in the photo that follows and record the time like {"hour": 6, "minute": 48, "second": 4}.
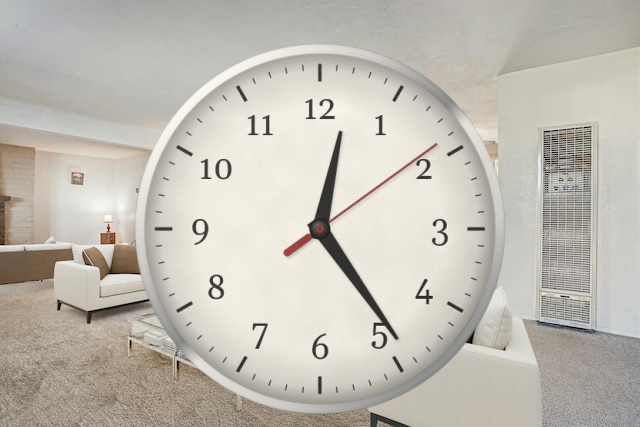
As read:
{"hour": 12, "minute": 24, "second": 9}
